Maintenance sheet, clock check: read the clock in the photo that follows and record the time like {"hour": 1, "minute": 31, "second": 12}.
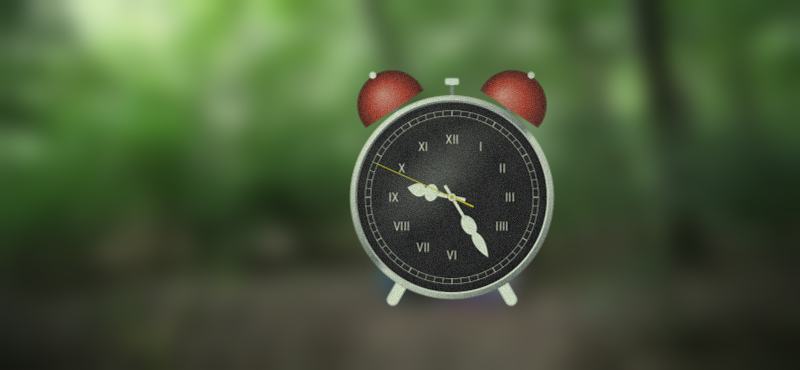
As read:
{"hour": 9, "minute": 24, "second": 49}
